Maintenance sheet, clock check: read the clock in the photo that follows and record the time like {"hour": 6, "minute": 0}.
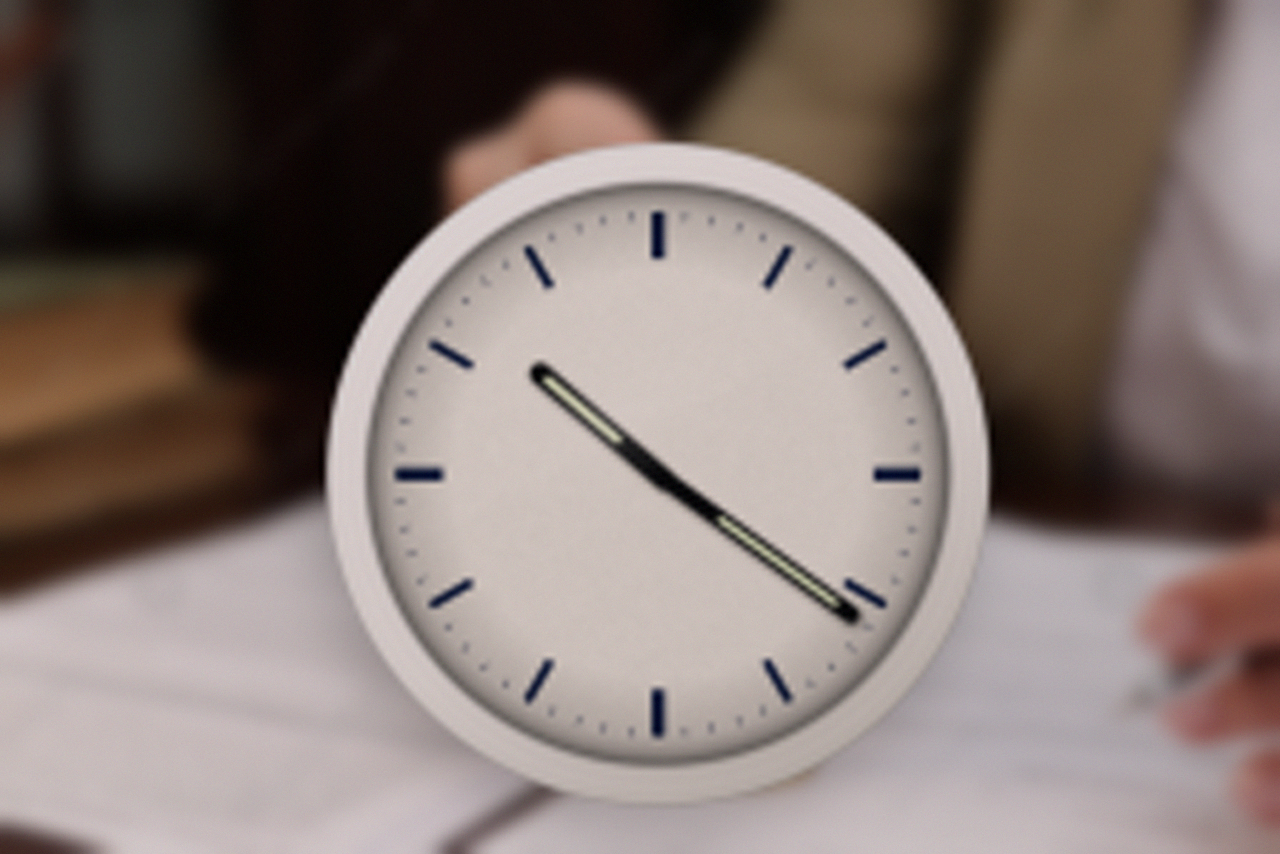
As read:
{"hour": 10, "minute": 21}
